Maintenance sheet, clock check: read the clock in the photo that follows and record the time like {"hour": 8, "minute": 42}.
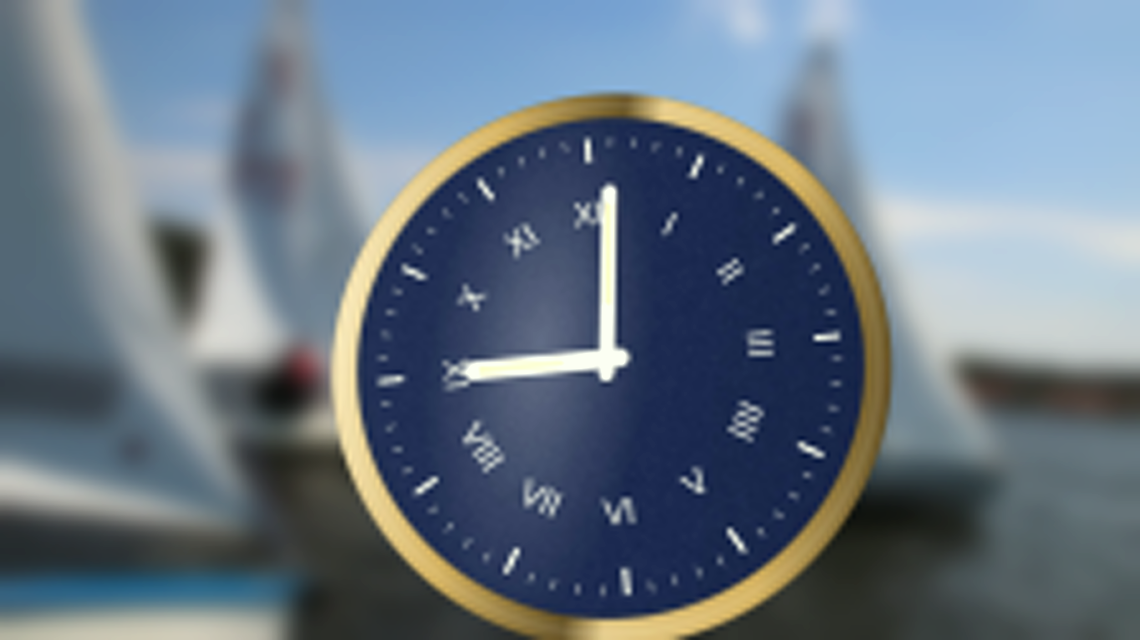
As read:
{"hour": 9, "minute": 1}
